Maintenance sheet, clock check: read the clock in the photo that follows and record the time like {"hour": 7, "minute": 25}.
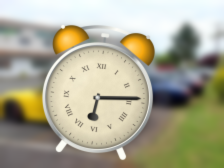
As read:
{"hour": 6, "minute": 14}
